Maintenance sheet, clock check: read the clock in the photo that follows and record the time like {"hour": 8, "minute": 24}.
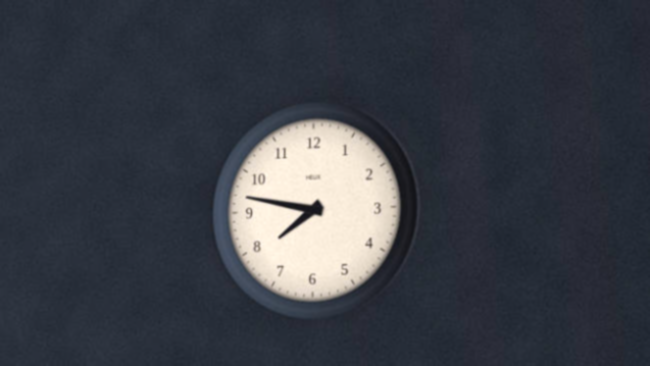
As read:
{"hour": 7, "minute": 47}
